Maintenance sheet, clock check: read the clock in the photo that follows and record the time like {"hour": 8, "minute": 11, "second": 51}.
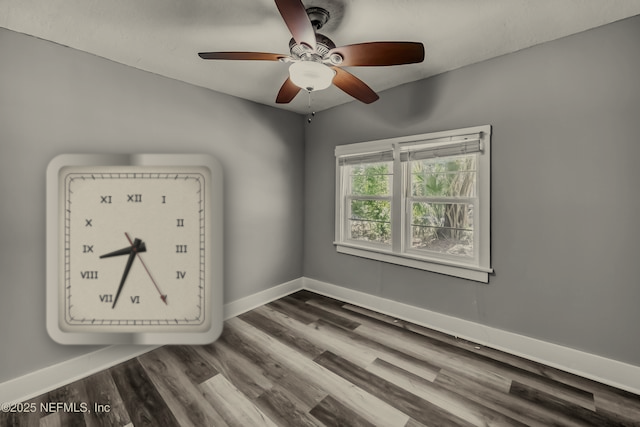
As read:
{"hour": 8, "minute": 33, "second": 25}
